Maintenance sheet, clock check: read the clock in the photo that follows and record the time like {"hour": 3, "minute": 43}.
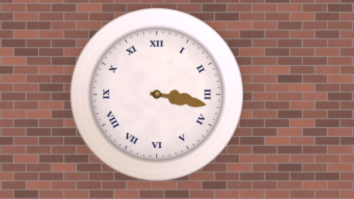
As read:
{"hour": 3, "minute": 17}
